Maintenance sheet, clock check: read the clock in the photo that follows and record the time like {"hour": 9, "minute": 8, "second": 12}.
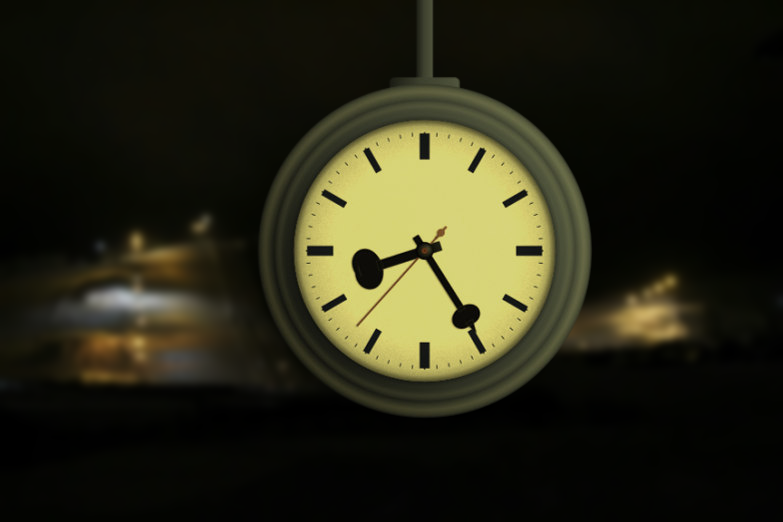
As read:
{"hour": 8, "minute": 24, "second": 37}
